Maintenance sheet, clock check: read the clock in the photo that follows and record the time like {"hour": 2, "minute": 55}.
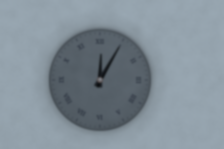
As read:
{"hour": 12, "minute": 5}
